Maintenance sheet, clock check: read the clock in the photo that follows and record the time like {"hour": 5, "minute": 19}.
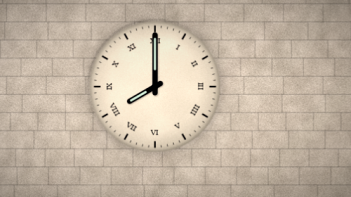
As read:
{"hour": 8, "minute": 0}
